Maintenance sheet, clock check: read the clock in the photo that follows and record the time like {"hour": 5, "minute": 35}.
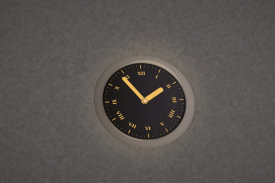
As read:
{"hour": 1, "minute": 54}
